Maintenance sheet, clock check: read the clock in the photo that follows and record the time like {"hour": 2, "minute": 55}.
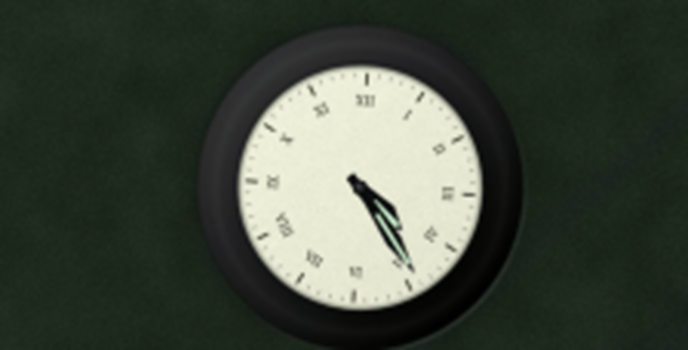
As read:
{"hour": 4, "minute": 24}
